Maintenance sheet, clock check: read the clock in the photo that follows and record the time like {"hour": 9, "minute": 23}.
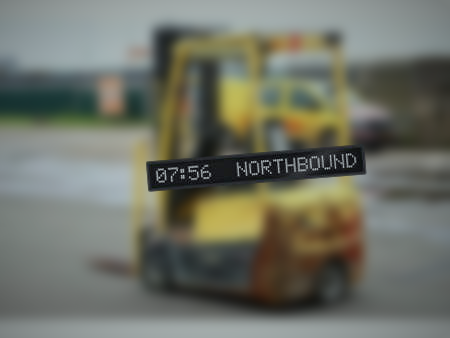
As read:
{"hour": 7, "minute": 56}
